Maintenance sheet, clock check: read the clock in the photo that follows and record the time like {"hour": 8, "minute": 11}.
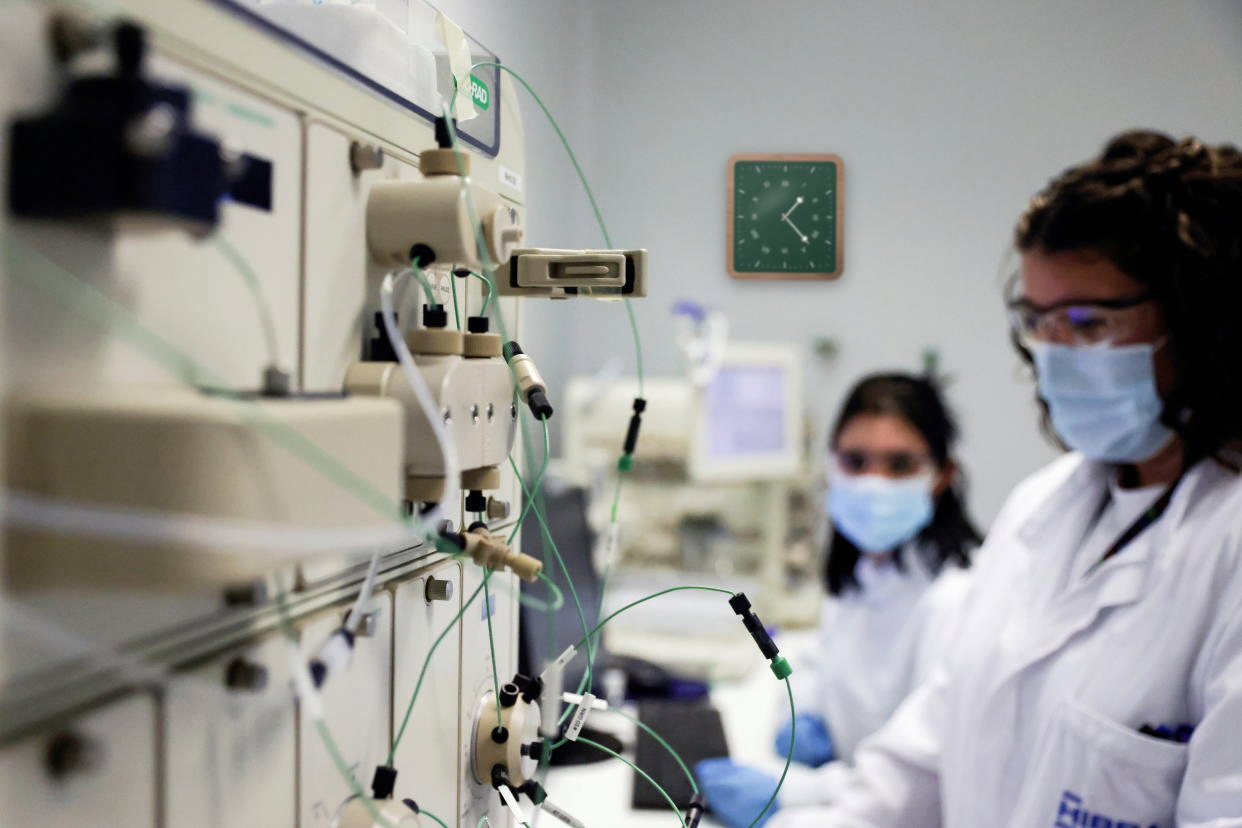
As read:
{"hour": 1, "minute": 23}
